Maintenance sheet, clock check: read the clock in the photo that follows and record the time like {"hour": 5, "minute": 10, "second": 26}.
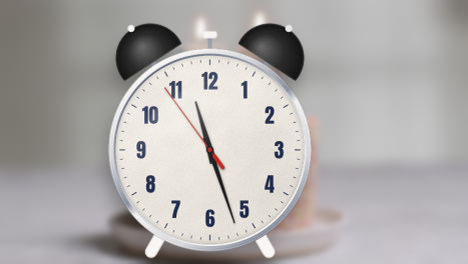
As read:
{"hour": 11, "minute": 26, "second": 54}
